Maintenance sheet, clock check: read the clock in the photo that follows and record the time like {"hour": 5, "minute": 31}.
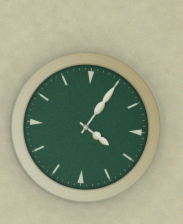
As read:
{"hour": 4, "minute": 5}
